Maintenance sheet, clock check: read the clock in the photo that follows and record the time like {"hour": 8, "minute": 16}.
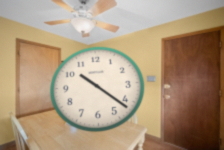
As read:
{"hour": 10, "minute": 22}
